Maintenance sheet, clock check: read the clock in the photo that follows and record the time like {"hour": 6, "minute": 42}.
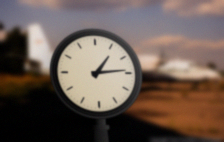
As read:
{"hour": 1, "minute": 14}
